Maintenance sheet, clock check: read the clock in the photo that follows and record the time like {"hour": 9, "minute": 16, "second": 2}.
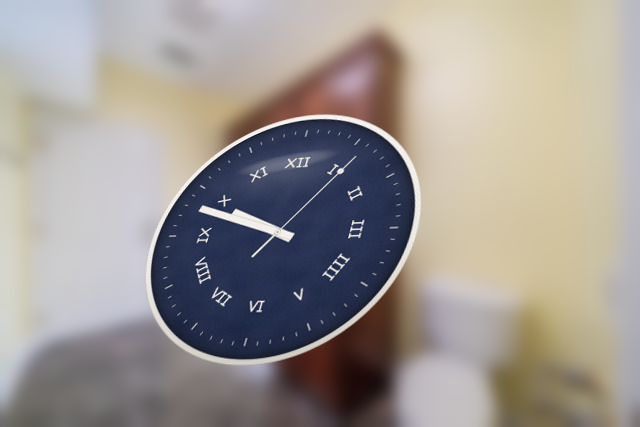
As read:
{"hour": 9, "minute": 48, "second": 6}
